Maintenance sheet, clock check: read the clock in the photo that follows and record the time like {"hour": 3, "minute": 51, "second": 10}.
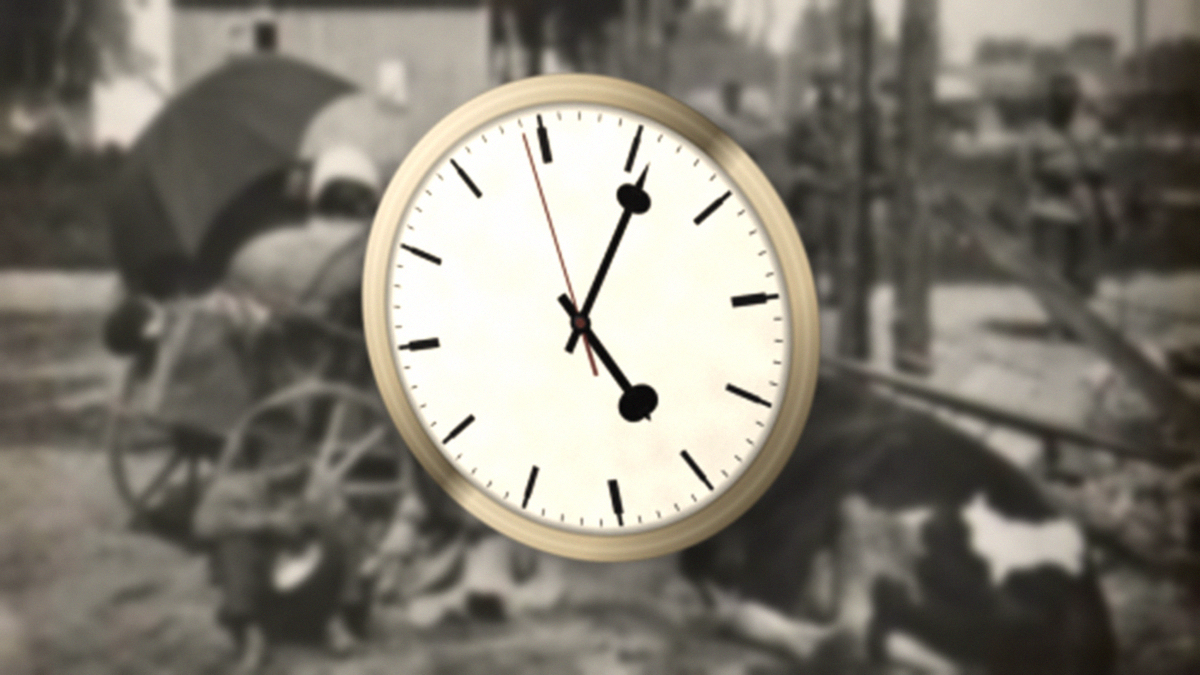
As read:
{"hour": 5, "minute": 5, "second": 59}
